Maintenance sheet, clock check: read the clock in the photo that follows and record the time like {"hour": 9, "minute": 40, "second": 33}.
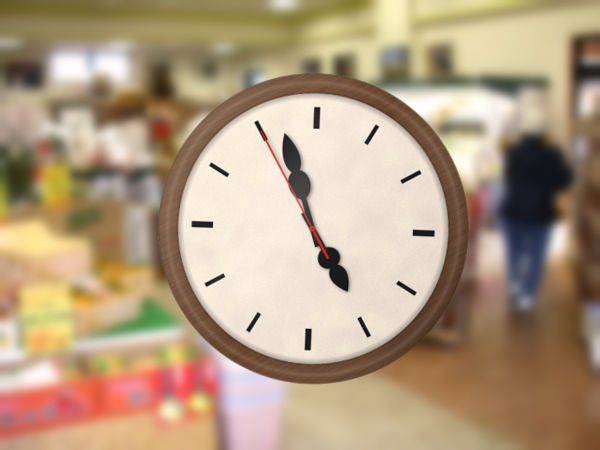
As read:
{"hour": 4, "minute": 56, "second": 55}
